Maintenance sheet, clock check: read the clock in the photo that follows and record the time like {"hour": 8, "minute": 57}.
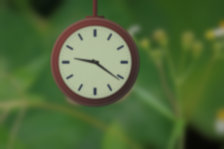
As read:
{"hour": 9, "minute": 21}
